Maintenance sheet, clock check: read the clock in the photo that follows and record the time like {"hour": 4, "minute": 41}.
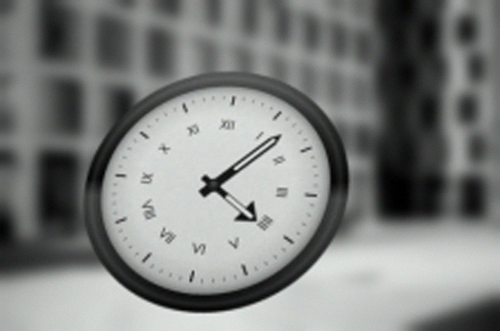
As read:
{"hour": 4, "minute": 7}
